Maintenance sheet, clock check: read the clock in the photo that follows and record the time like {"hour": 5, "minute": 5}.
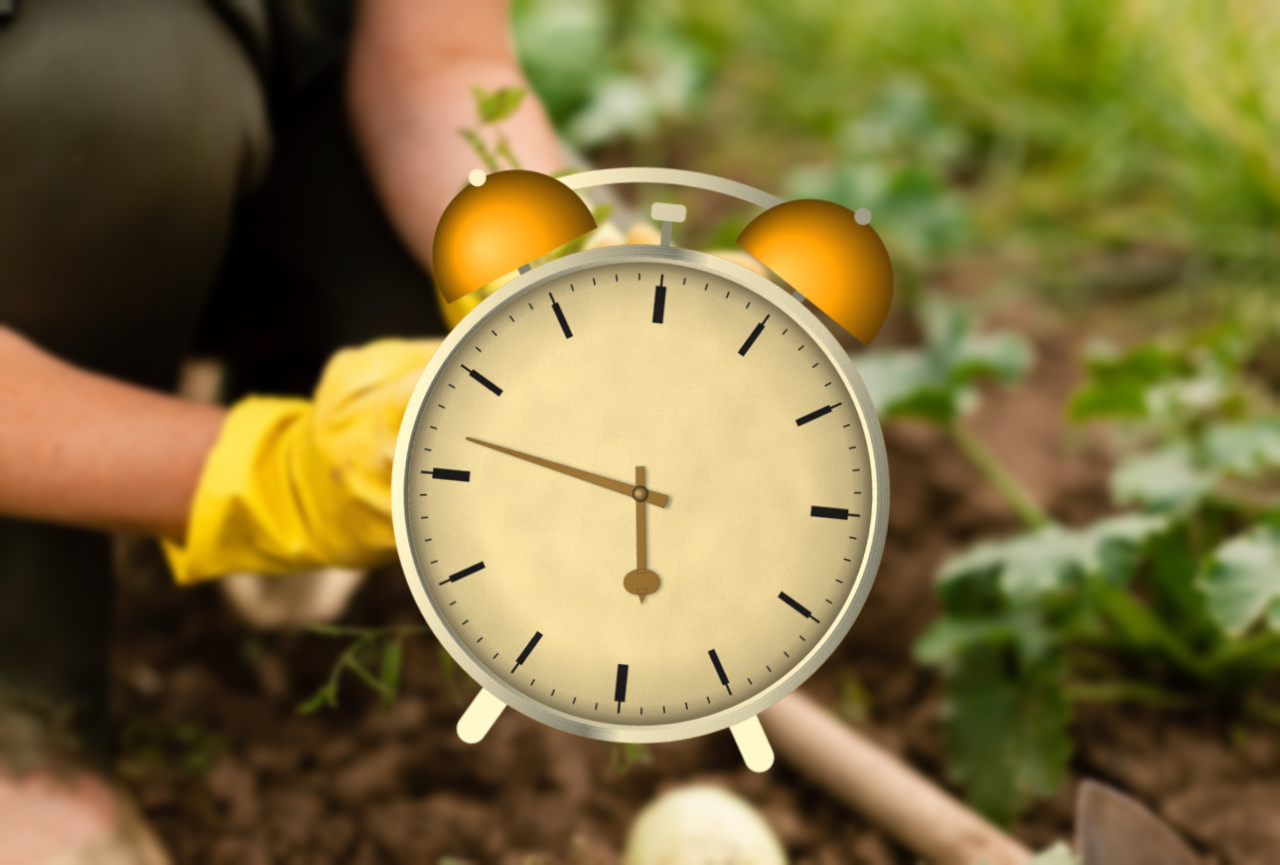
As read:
{"hour": 5, "minute": 47}
